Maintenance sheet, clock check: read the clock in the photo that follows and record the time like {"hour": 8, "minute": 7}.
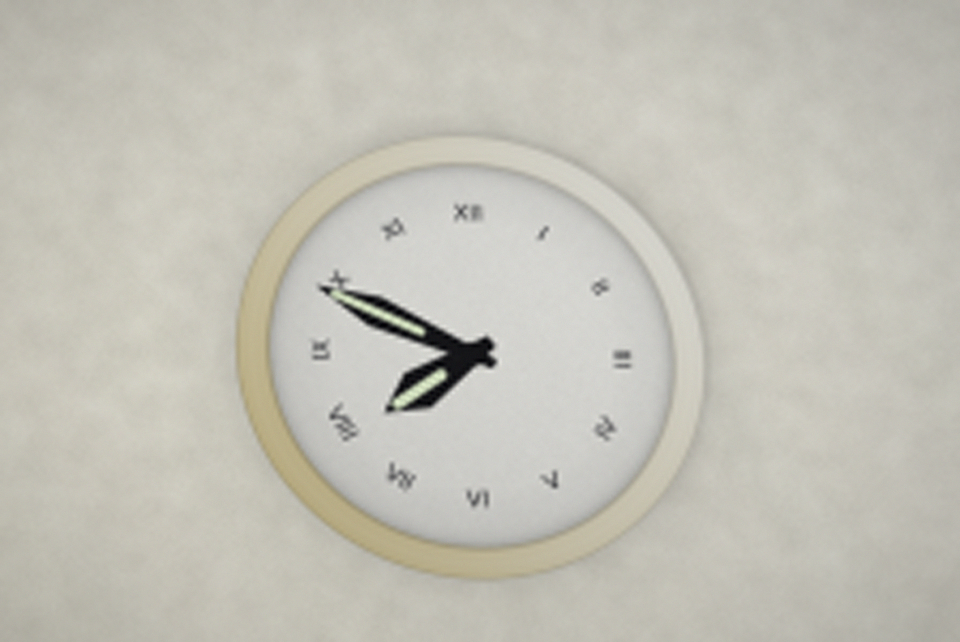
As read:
{"hour": 7, "minute": 49}
